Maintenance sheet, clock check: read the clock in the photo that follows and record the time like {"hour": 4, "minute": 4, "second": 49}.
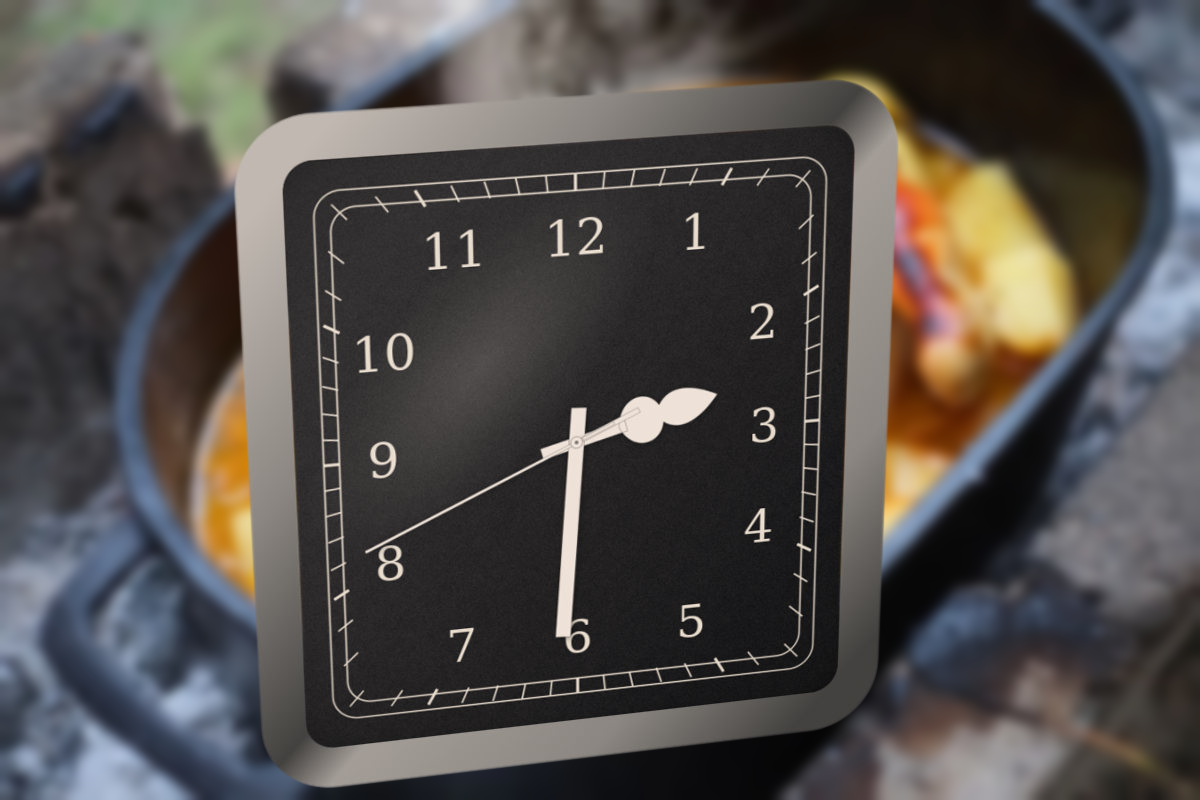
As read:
{"hour": 2, "minute": 30, "second": 41}
